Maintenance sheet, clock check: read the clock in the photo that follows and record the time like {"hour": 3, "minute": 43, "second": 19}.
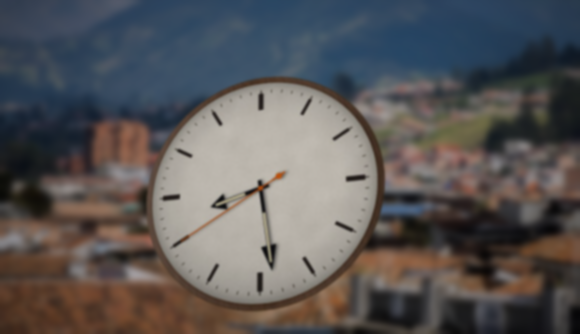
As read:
{"hour": 8, "minute": 28, "second": 40}
